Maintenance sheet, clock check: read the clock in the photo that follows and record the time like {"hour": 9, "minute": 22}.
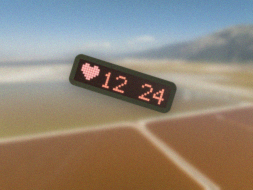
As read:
{"hour": 12, "minute": 24}
